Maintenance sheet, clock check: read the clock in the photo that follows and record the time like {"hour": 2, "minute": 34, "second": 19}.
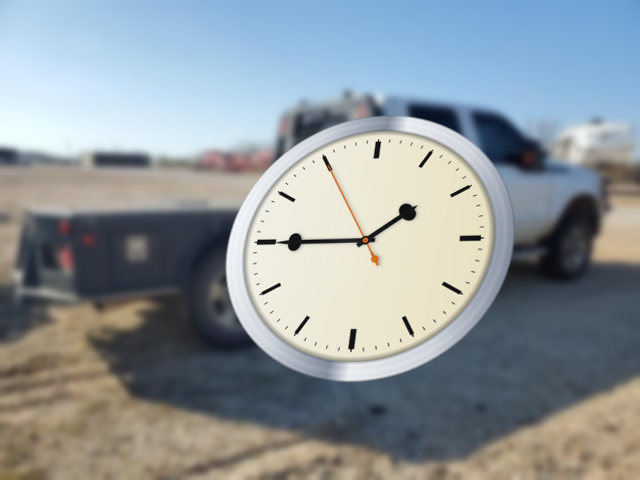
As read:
{"hour": 1, "minute": 44, "second": 55}
